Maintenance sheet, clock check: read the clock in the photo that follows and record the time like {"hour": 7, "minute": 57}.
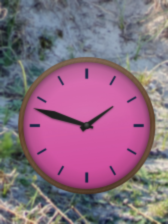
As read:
{"hour": 1, "minute": 48}
